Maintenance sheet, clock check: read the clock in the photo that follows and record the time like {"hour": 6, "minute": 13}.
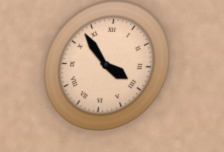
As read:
{"hour": 3, "minute": 53}
